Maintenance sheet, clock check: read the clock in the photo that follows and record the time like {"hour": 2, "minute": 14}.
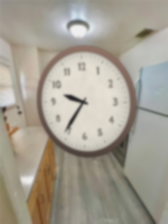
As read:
{"hour": 9, "minute": 36}
